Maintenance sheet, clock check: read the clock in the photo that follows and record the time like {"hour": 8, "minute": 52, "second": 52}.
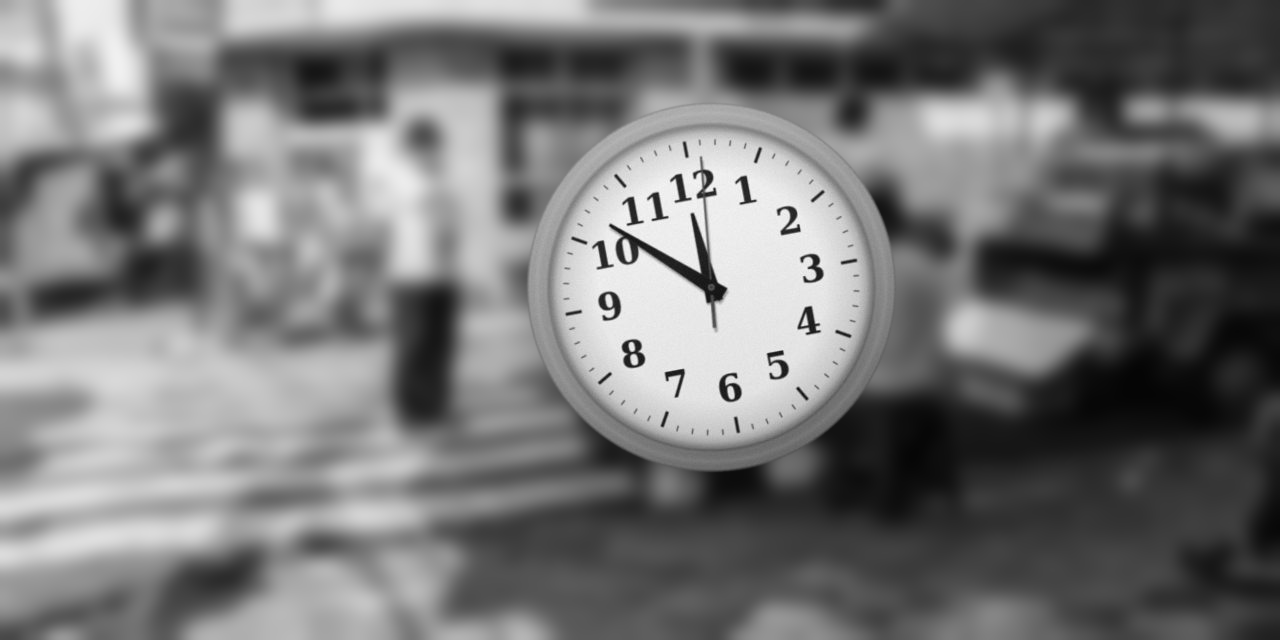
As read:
{"hour": 11, "minute": 52, "second": 1}
